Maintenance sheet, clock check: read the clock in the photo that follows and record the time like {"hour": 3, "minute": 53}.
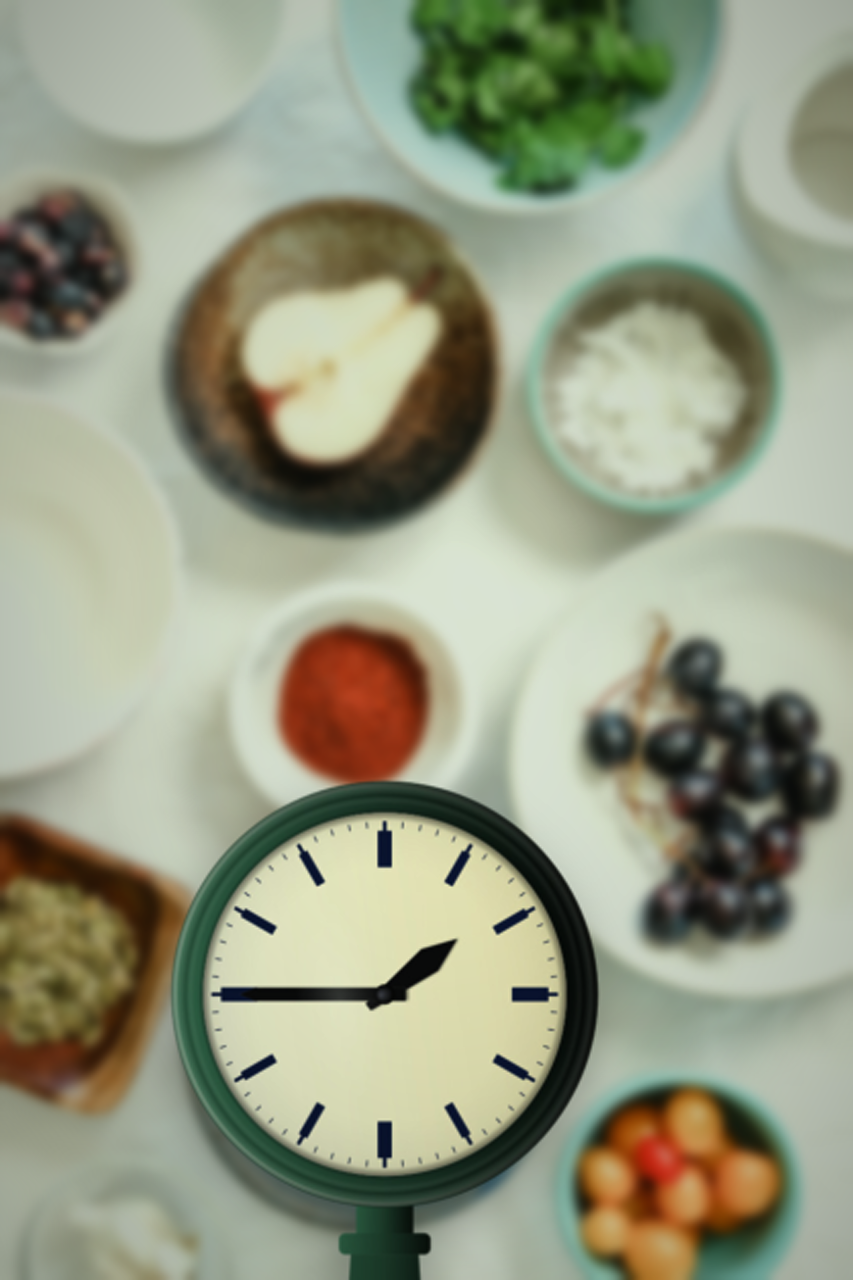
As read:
{"hour": 1, "minute": 45}
